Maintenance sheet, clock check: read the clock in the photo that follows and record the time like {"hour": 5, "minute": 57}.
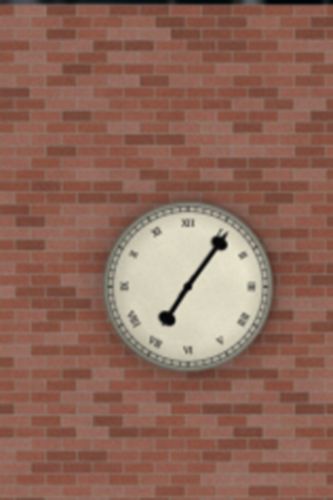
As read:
{"hour": 7, "minute": 6}
